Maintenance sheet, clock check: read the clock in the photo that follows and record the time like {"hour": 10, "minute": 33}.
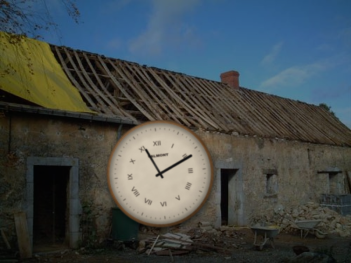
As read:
{"hour": 11, "minute": 11}
